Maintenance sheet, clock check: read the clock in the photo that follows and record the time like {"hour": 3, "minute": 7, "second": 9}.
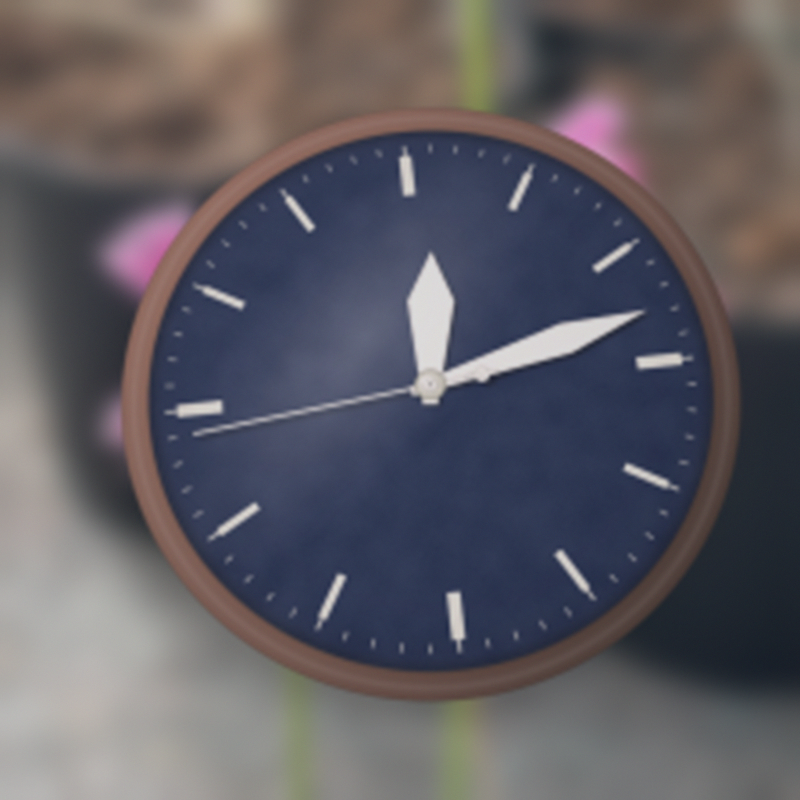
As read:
{"hour": 12, "minute": 12, "second": 44}
